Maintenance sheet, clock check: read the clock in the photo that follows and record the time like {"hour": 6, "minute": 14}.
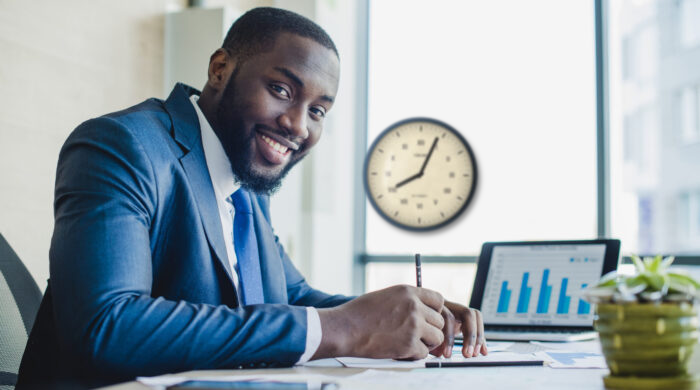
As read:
{"hour": 8, "minute": 4}
